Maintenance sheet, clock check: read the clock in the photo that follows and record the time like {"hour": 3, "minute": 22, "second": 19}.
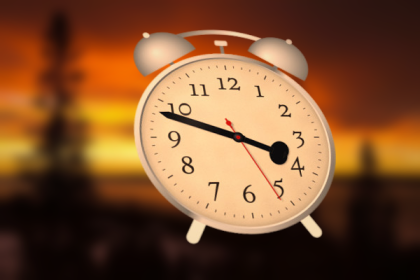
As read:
{"hour": 3, "minute": 48, "second": 26}
